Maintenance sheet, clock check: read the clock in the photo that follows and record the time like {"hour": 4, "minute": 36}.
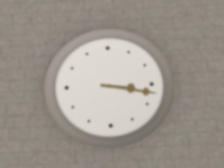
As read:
{"hour": 3, "minute": 17}
